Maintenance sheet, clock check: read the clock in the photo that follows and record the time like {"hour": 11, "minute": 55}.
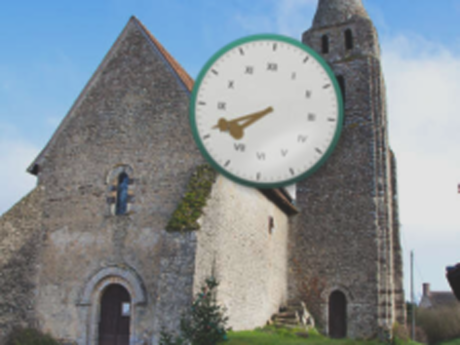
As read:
{"hour": 7, "minute": 41}
